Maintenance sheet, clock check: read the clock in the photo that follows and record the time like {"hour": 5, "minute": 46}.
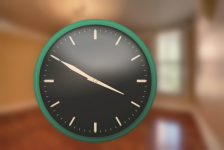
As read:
{"hour": 3, "minute": 50}
